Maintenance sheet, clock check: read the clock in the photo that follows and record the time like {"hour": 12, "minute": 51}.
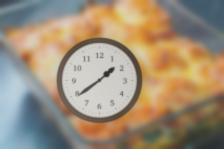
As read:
{"hour": 1, "minute": 39}
